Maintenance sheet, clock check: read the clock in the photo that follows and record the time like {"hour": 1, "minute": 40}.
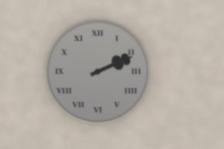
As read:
{"hour": 2, "minute": 11}
